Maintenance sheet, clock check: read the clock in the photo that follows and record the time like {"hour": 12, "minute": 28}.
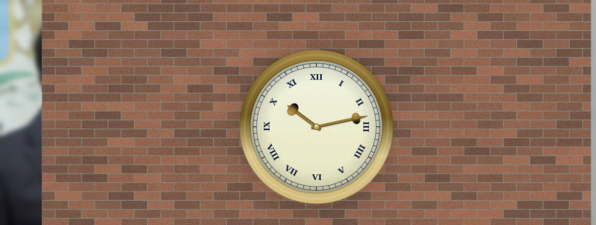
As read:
{"hour": 10, "minute": 13}
